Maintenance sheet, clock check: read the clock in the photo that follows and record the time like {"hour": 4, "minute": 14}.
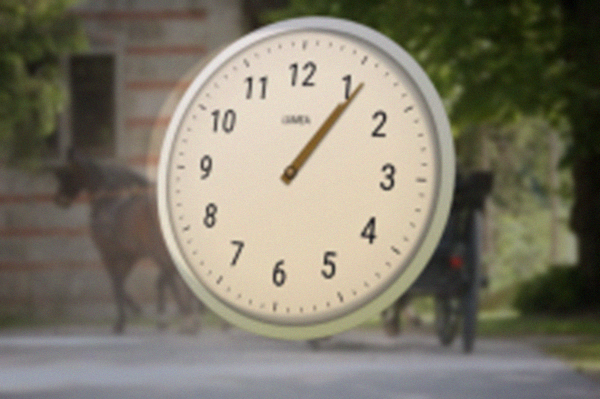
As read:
{"hour": 1, "minute": 6}
